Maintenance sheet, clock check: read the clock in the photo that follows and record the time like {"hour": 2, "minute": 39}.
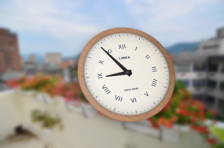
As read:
{"hour": 8, "minute": 54}
